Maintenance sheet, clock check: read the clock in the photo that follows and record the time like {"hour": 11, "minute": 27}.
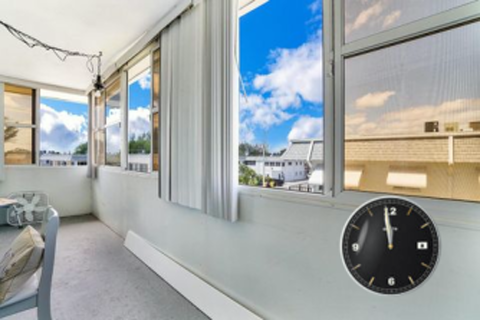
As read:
{"hour": 11, "minute": 59}
